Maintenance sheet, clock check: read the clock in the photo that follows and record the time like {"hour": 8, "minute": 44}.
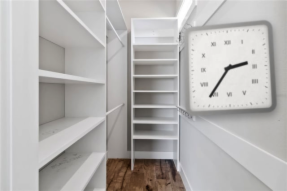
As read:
{"hour": 2, "minute": 36}
